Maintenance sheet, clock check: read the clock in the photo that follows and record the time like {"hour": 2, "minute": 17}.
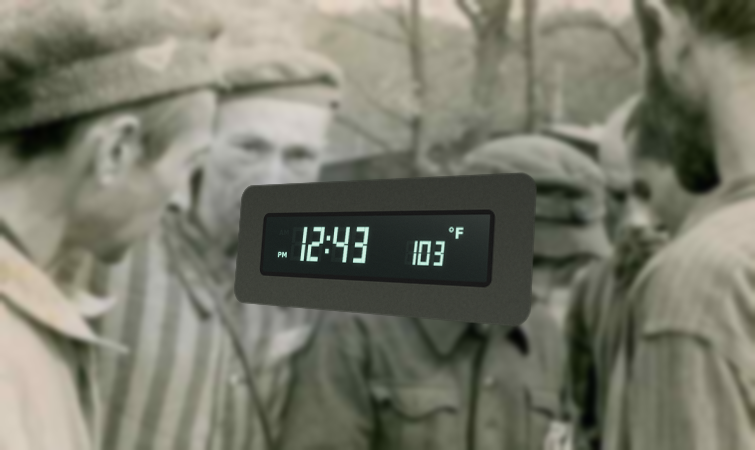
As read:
{"hour": 12, "minute": 43}
